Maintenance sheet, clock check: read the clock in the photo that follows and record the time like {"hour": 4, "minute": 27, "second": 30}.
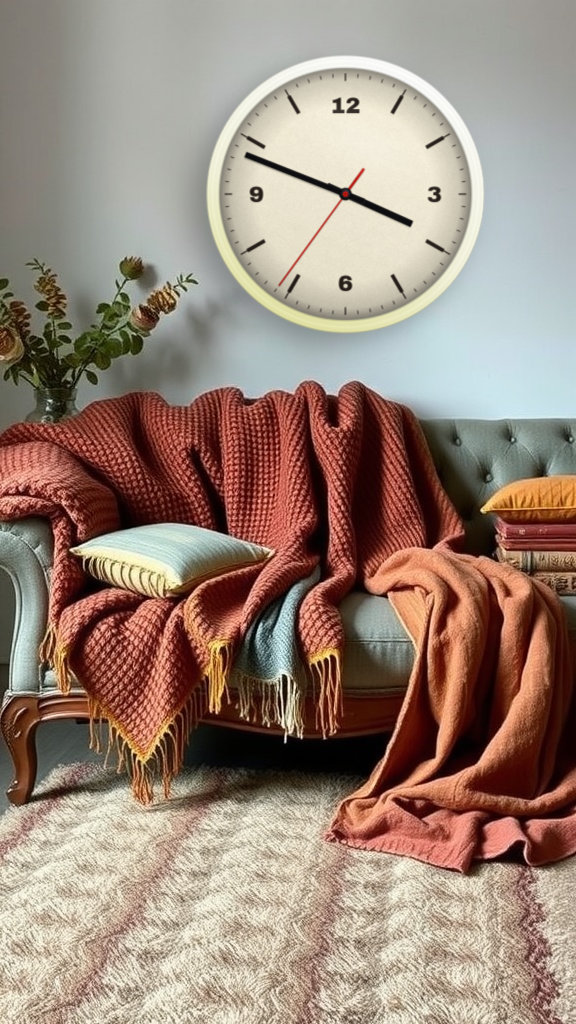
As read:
{"hour": 3, "minute": 48, "second": 36}
